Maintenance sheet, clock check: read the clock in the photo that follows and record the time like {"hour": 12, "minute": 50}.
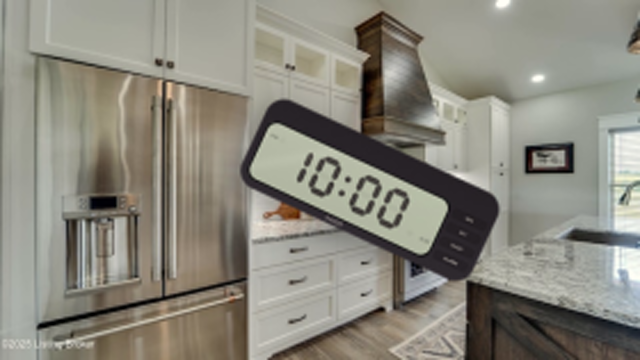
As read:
{"hour": 10, "minute": 0}
